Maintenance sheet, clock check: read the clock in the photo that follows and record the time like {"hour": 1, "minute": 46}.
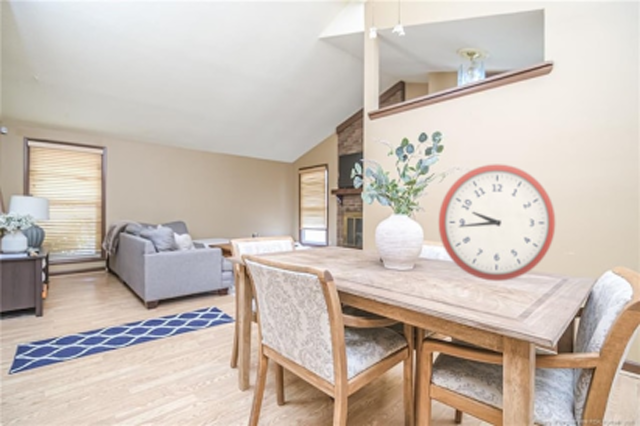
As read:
{"hour": 9, "minute": 44}
